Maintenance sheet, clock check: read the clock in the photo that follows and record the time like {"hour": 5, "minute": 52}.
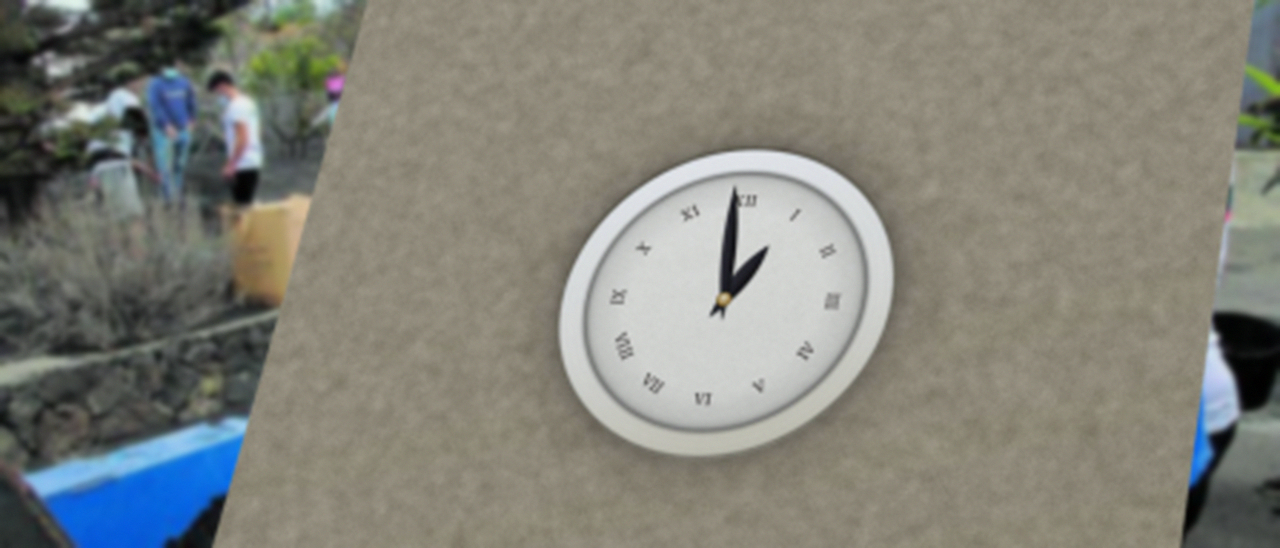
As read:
{"hour": 12, "minute": 59}
